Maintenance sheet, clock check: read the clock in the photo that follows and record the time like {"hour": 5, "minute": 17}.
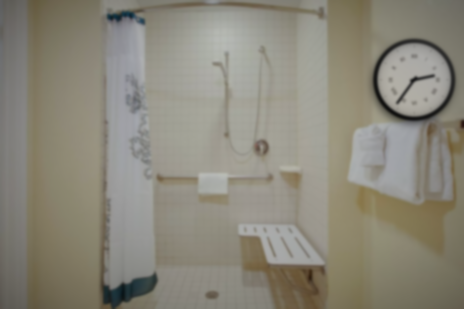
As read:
{"hour": 2, "minute": 36}
